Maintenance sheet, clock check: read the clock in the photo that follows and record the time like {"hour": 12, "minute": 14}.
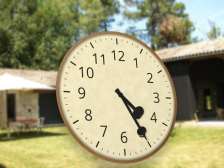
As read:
{"hour": 4, "minute": 25}
